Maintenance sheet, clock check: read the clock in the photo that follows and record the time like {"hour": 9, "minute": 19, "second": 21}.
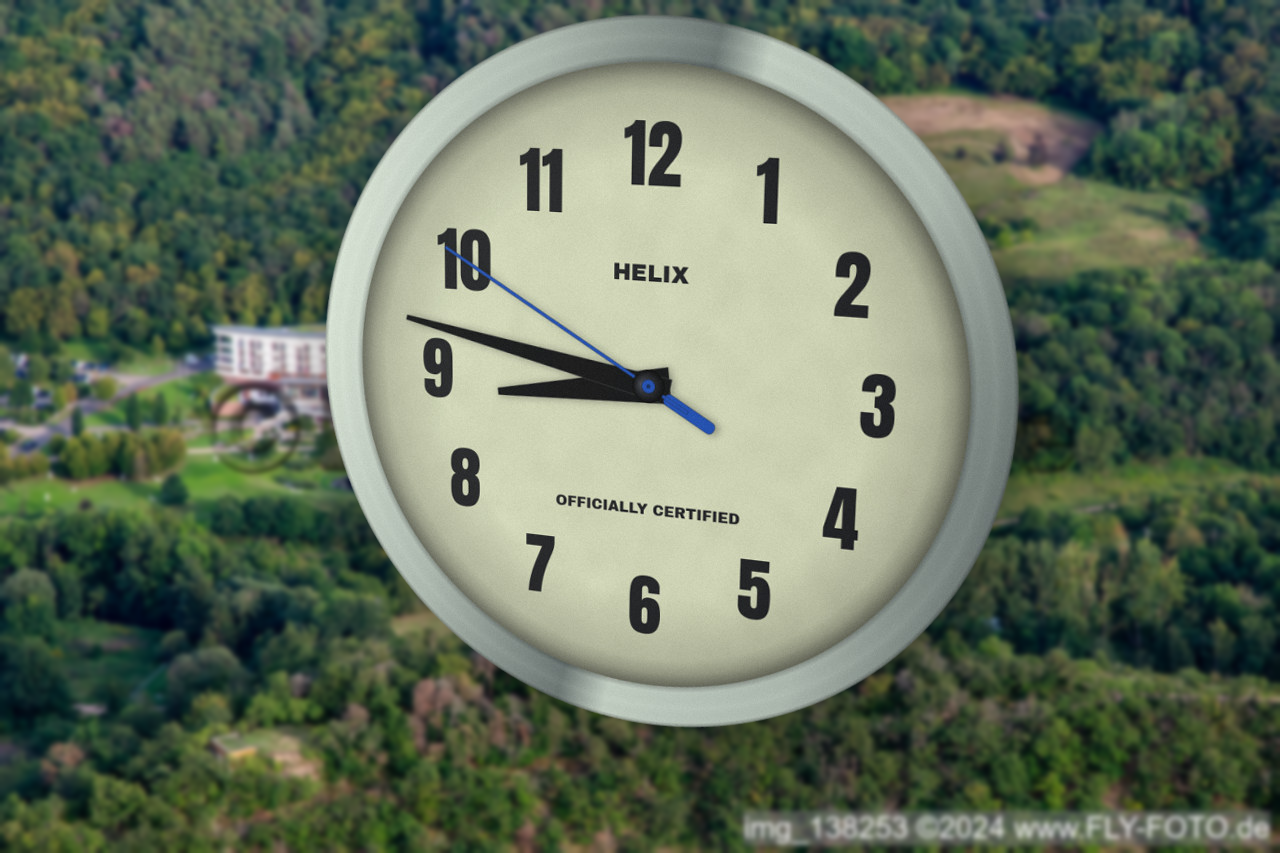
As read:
{"hour": 8, "minute": 46, "second": 50}
